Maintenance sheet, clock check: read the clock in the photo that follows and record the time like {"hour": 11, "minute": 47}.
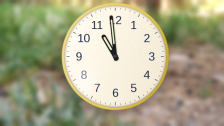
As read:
{"hour": 10, "minute": 59}
